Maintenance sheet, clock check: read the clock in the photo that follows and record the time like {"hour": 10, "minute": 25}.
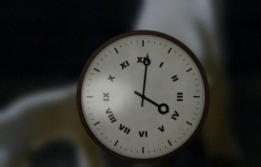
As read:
{"hour": 4, "minute": 1}
